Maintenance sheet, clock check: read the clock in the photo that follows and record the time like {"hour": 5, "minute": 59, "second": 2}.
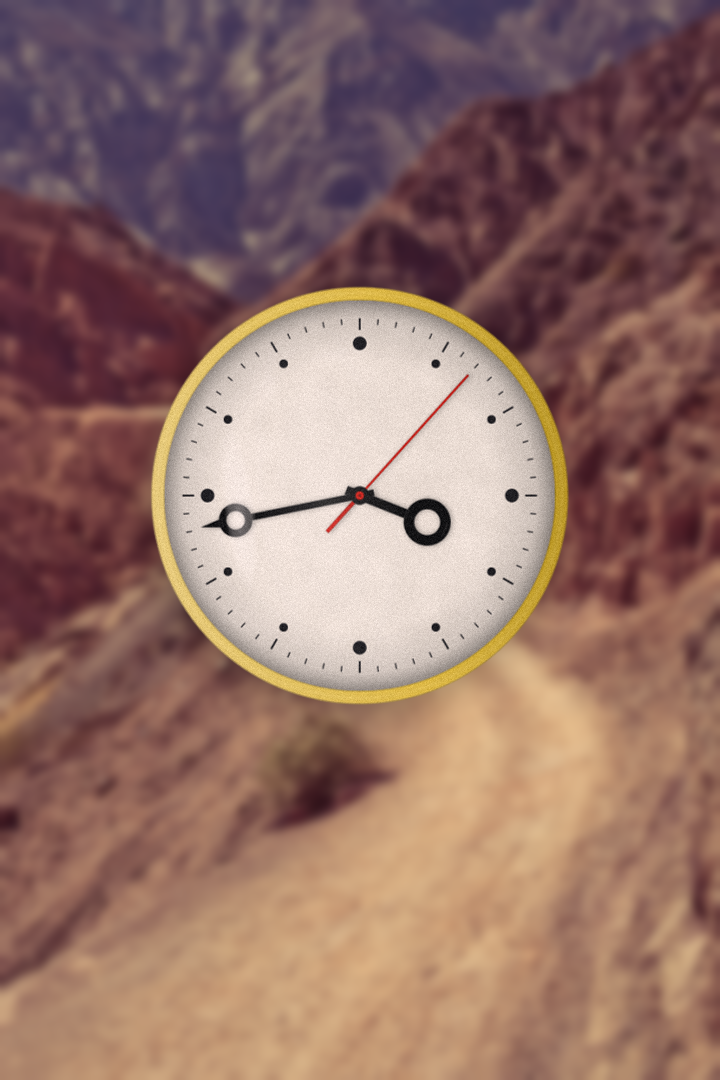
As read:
{"hour": 3, "minute": 43, "second": 7}
